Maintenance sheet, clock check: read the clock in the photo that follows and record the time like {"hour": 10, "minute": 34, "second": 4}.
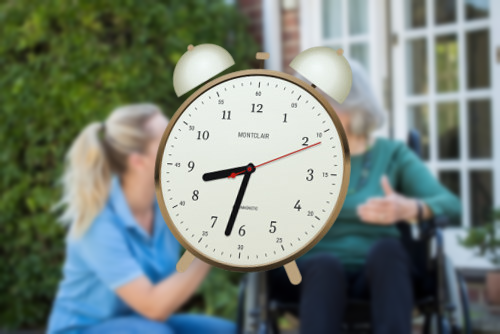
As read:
{"hour": 8, "minute": 32, "second": 11}
